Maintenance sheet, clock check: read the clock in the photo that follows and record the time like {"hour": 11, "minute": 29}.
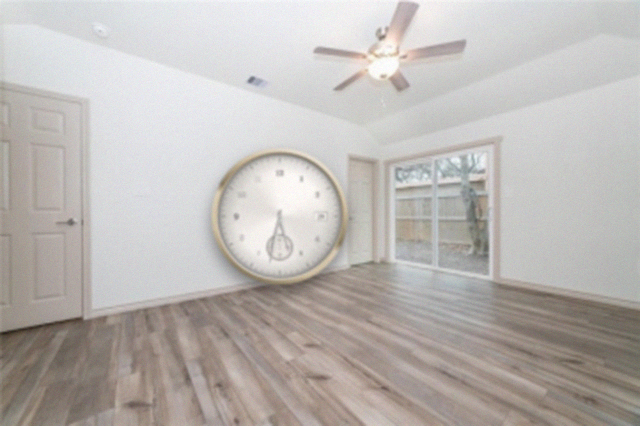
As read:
{"hour": 5, "minute": 32}
